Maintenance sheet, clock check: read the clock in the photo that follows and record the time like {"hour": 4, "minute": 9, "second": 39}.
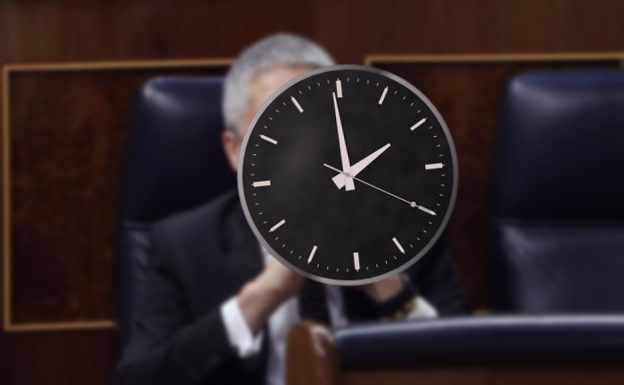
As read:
{"hour": 1, "minute": 59, "second": 20}
